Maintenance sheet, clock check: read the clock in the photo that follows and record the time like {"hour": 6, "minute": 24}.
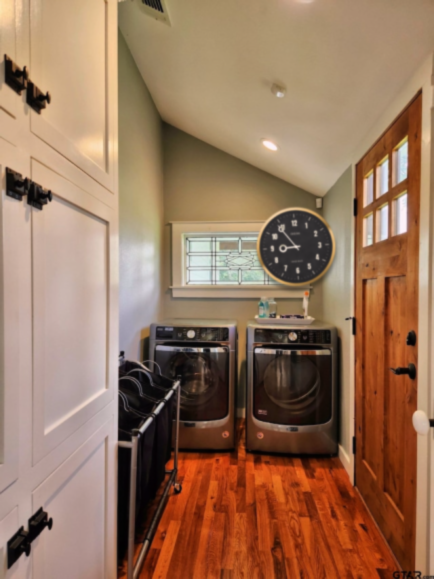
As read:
{"hour": 8, "minute": 54}
